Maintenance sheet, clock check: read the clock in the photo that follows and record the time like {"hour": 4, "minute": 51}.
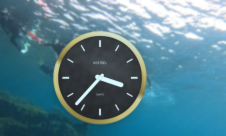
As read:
{"hour": 3, "minute": 37}
